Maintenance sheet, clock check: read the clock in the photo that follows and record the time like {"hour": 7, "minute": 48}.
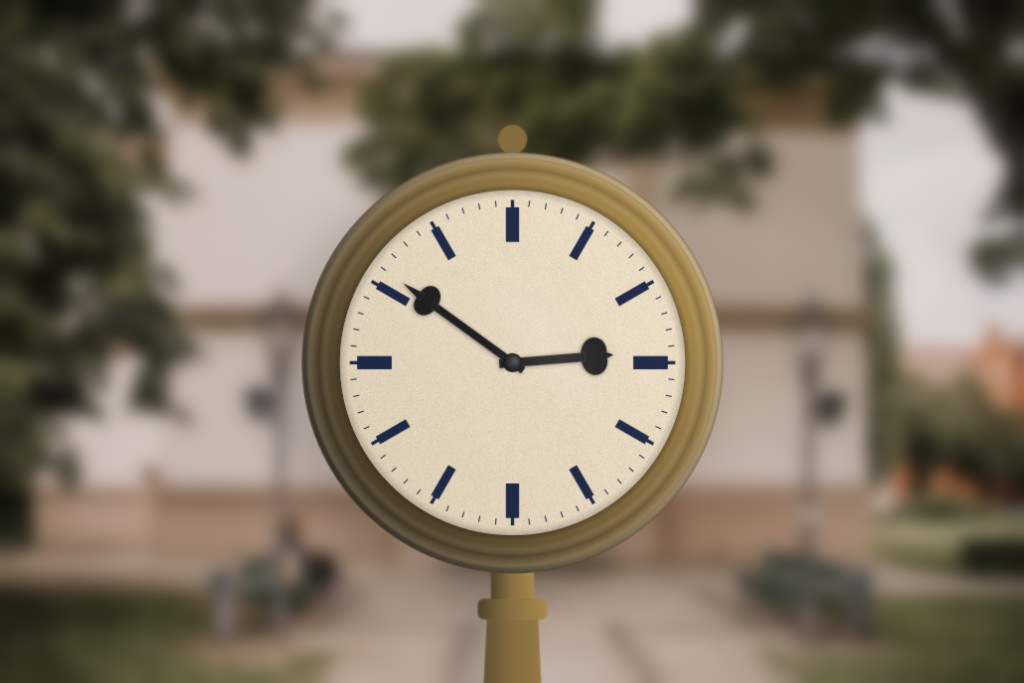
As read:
{"hour": 2, "minute": 51}
